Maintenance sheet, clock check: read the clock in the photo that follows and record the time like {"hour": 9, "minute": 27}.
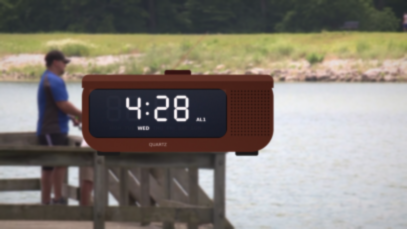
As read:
{"hour": 4, "minute": 28}
